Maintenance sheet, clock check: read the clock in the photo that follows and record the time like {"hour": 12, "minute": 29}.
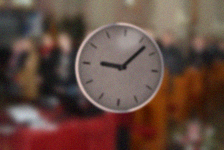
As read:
{"hour": 9, "minute": 7}
